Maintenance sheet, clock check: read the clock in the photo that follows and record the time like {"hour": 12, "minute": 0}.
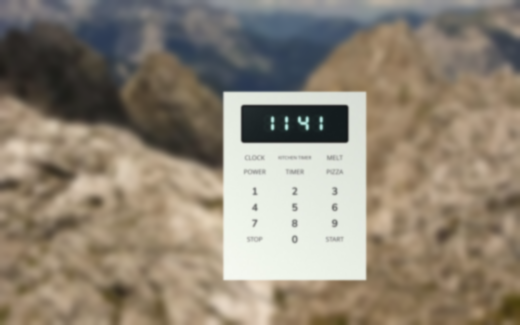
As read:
{"hour": 11, "minute": 41}
